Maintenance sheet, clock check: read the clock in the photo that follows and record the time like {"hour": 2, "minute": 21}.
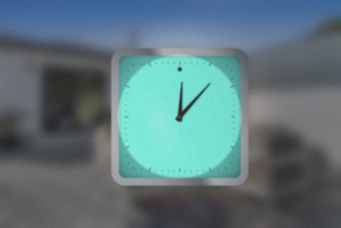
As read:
{"hour": 12, "minute": 7}
